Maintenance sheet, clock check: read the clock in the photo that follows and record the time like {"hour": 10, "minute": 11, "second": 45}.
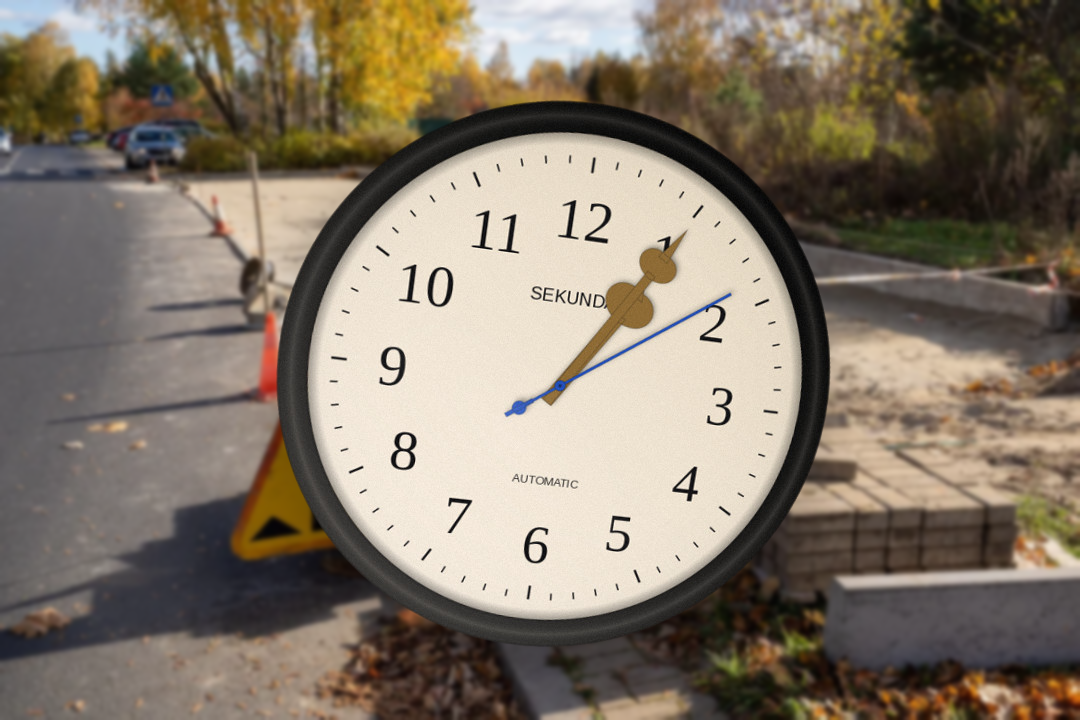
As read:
{"hour": 1, "minute": 5, "second": 9}
